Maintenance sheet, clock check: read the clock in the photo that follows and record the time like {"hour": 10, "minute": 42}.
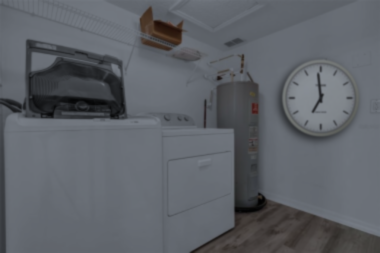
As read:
{"hour": 6, "minute": 59}
